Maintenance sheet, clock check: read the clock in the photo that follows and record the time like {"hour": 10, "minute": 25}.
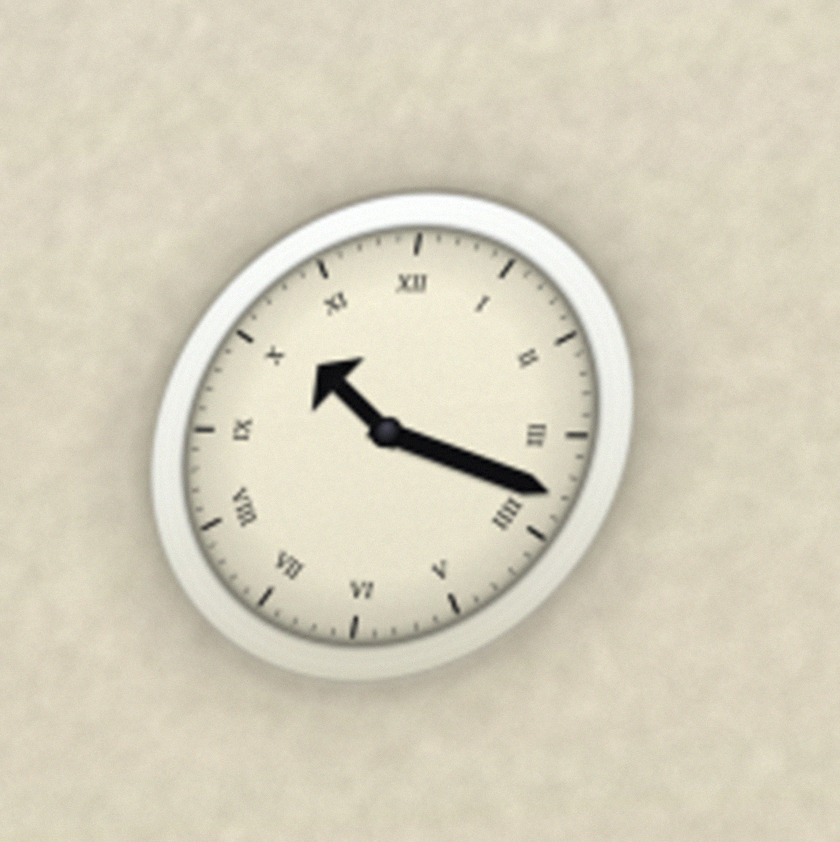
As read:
{"hour": 10, "minute": 18}
